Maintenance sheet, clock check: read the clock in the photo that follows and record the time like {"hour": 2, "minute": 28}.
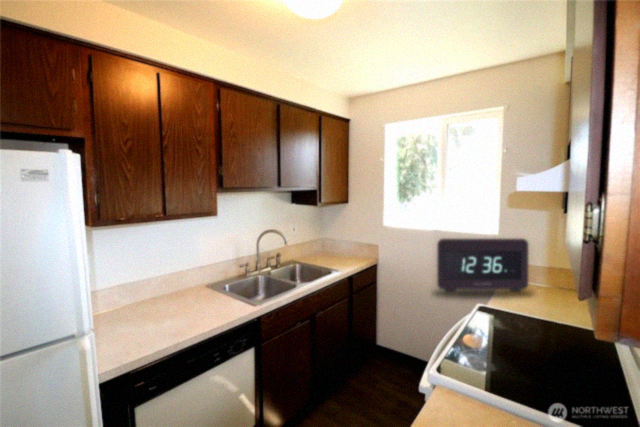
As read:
{"hour": 12, "minute": 36}
